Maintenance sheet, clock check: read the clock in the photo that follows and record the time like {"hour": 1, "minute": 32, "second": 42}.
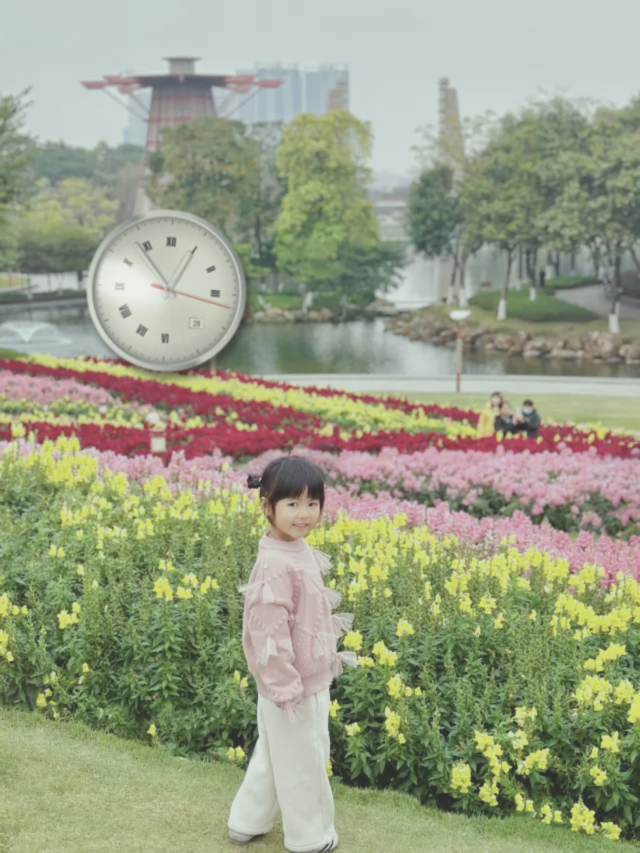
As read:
{"hour": 12, "minute": 53, "second": 17}
